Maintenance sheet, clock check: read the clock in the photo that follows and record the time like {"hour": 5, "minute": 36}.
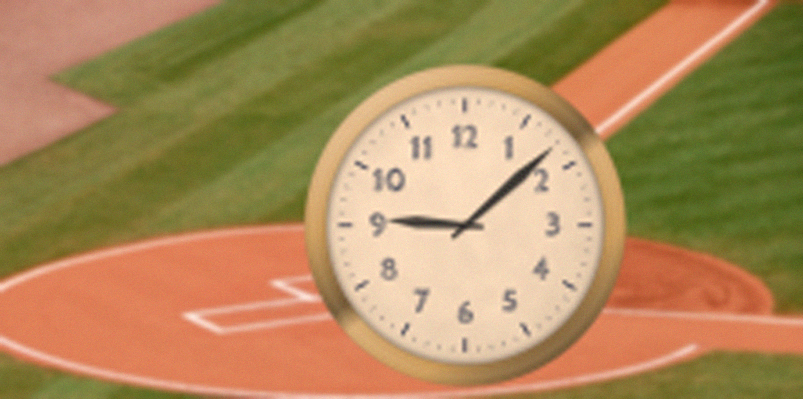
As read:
{"hour": 9, "minute": 8}
